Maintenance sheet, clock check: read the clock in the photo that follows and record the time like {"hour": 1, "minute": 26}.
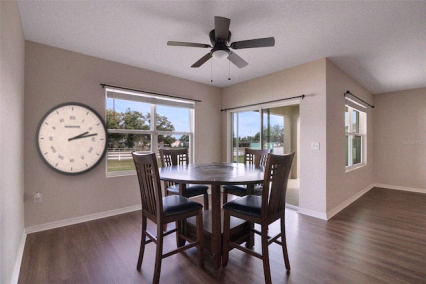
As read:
{"hour": 2, "minute": 13}
